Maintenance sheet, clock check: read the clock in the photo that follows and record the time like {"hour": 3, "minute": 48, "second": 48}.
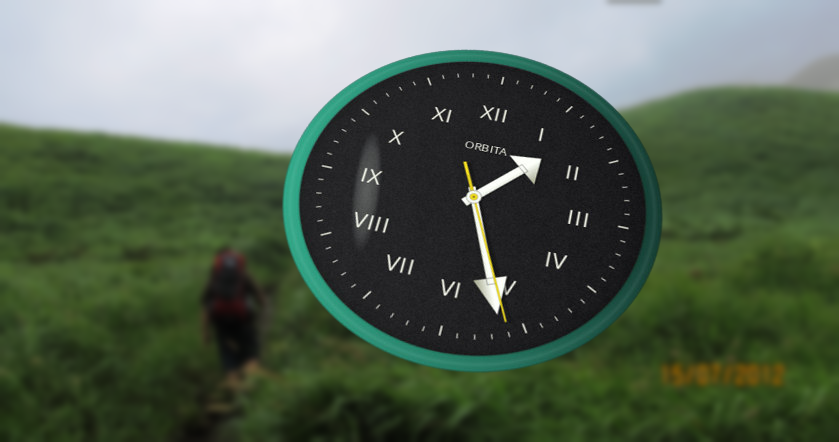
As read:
{"hour": 1, "minute": 26, "second": 26}
